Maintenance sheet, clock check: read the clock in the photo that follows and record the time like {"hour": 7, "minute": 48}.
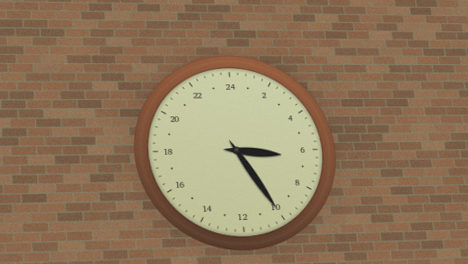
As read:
{"hour": 6, "minute": 25}
